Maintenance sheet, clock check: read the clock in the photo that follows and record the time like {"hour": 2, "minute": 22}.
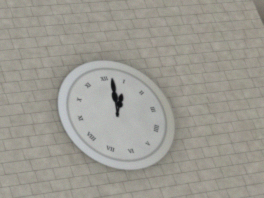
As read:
{"hour": 1, "minute": 2}
